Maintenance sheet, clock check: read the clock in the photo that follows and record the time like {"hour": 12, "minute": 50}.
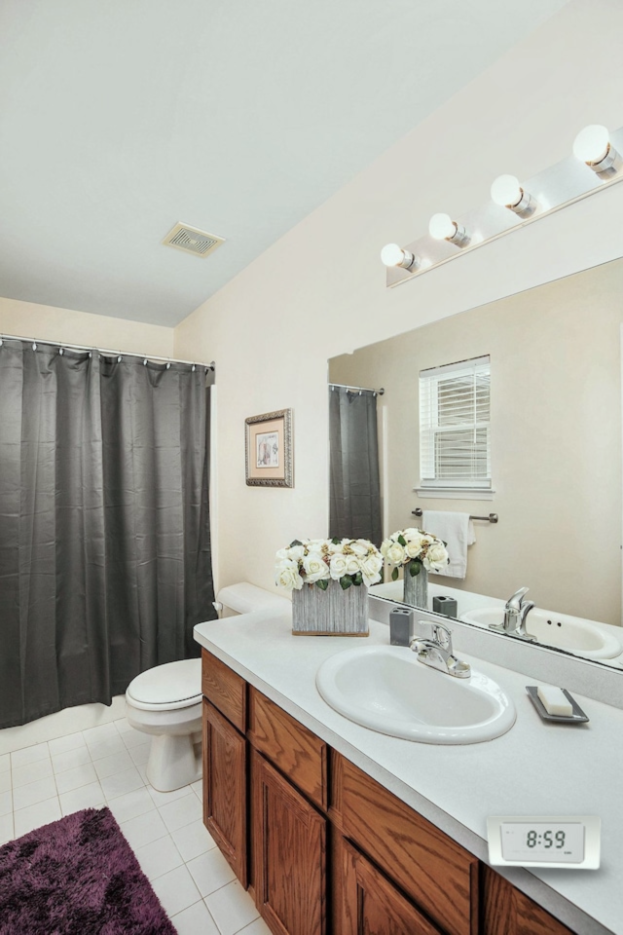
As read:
{"hour": 8, "minute": 59}
